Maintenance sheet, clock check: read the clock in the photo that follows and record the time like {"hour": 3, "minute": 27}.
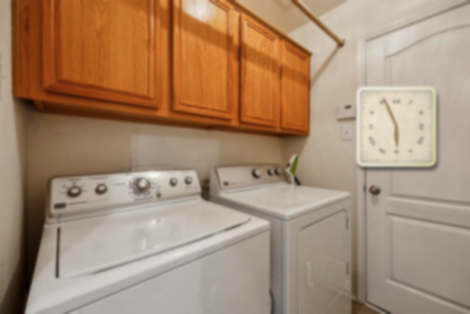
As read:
{"hour": 5, "minute": 56}
